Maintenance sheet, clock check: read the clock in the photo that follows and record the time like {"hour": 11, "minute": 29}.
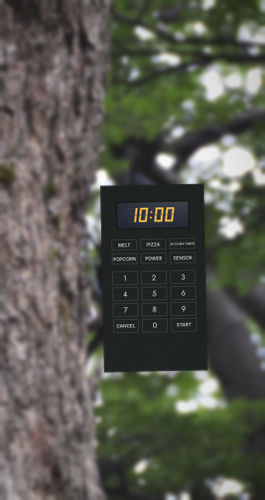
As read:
{"hour": 10, "minute": 0}
